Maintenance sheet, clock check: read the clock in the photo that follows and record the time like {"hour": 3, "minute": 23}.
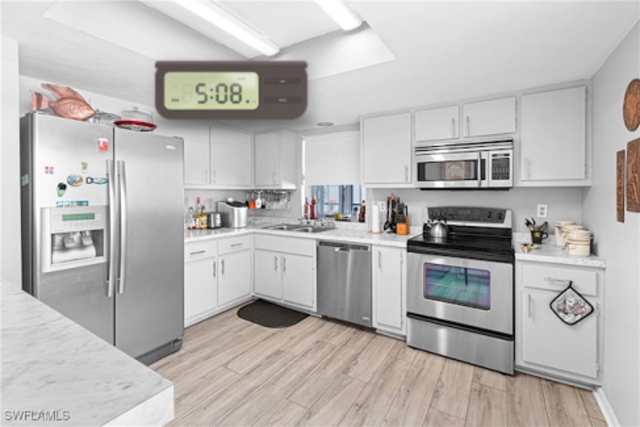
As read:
{"hour": 5, "minute": 8}
